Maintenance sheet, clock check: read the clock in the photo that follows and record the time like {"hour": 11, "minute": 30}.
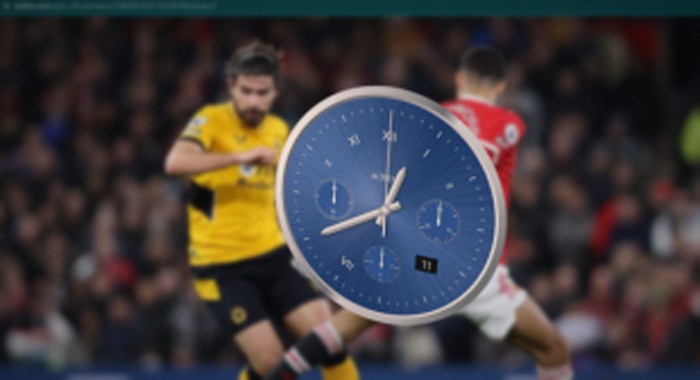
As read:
{"hour": 12, "minute": 40}
